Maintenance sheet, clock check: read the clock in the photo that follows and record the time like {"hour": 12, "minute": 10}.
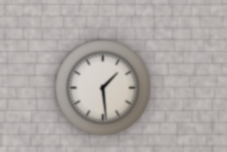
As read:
{"hour": 1, "minute": 29}
